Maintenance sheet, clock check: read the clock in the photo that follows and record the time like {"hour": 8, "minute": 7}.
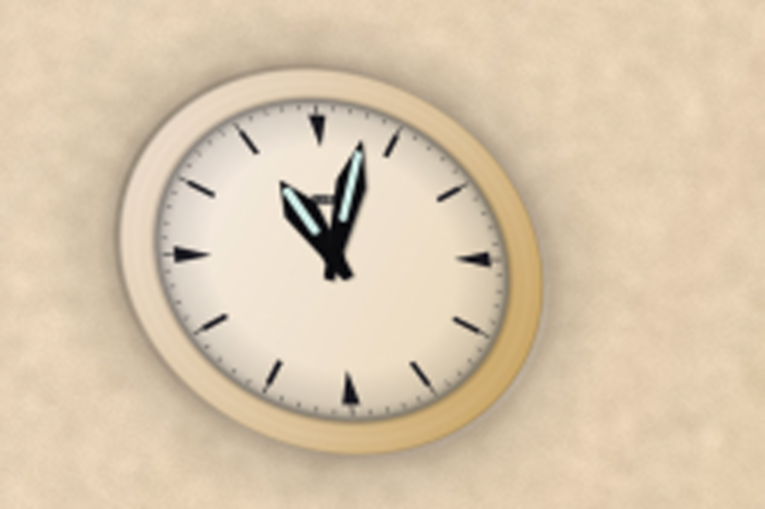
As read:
{"hour": 11, "minute": 3}
